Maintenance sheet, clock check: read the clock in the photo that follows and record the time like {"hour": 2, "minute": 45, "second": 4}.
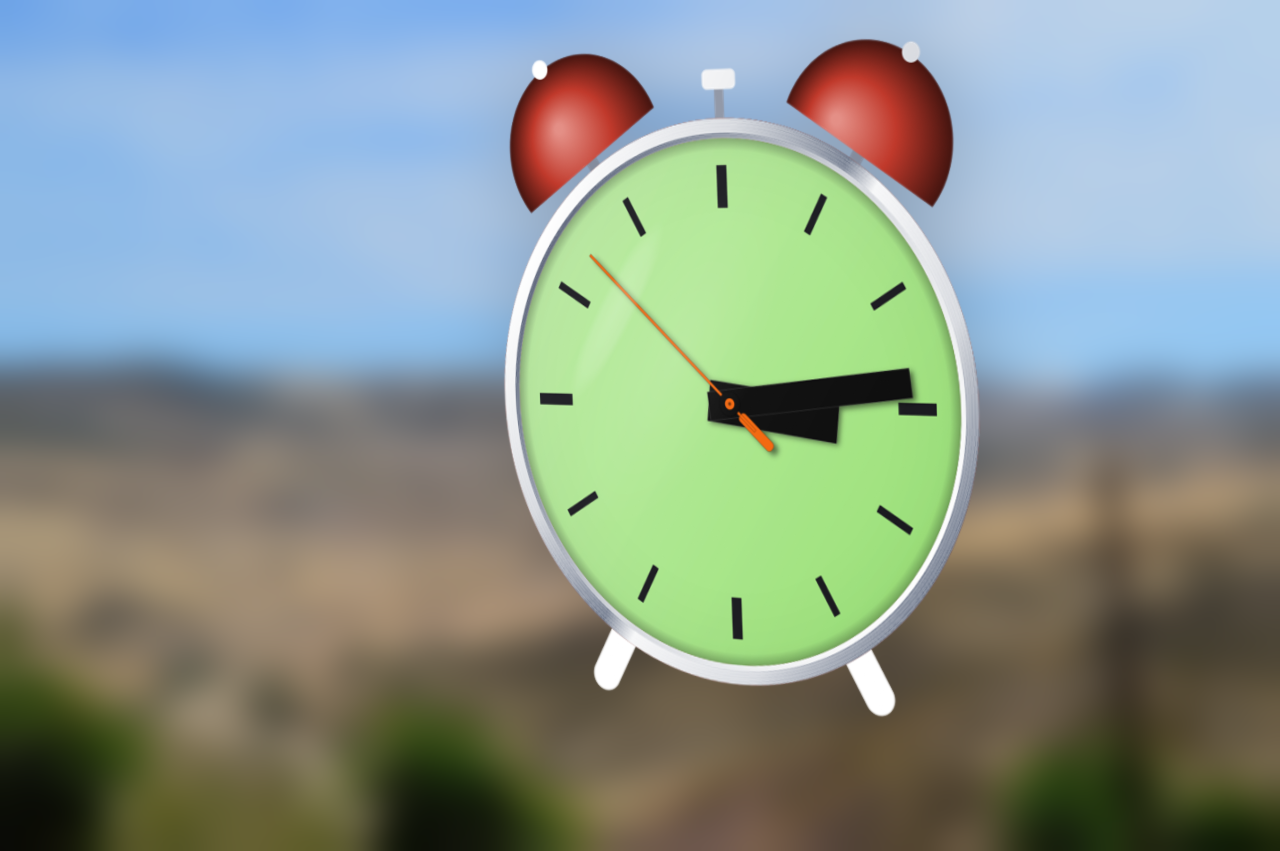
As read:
{"hour": 3, "minute": 13, "second": 52}
